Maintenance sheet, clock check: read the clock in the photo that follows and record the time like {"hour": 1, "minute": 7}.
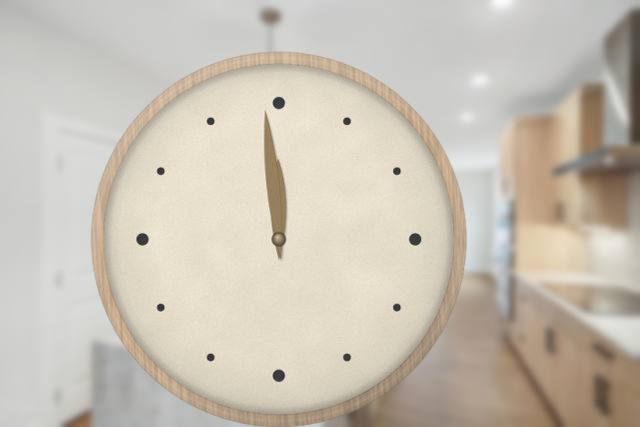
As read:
{"hour": 11, "minute": 59}
